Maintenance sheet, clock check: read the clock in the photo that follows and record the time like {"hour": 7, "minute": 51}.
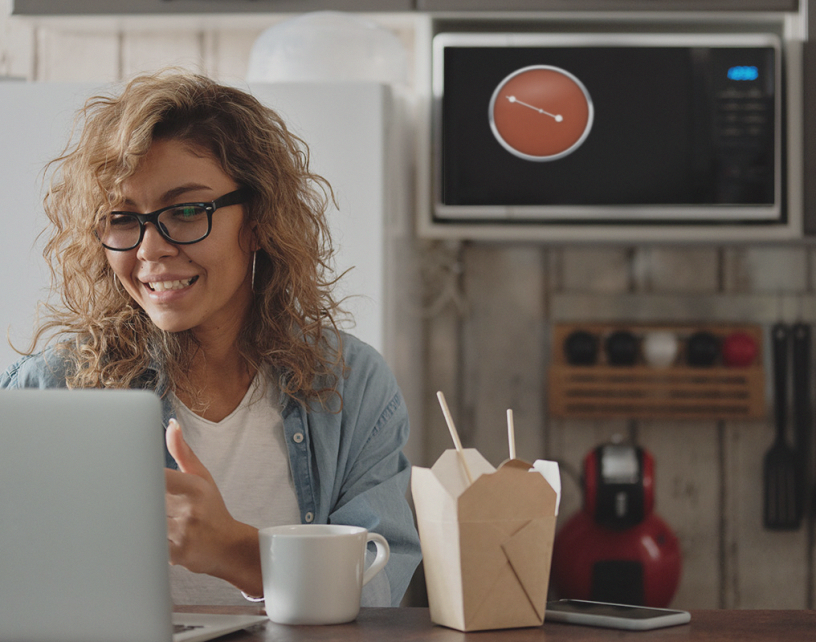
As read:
{"hour": 3, "minute": 49}
